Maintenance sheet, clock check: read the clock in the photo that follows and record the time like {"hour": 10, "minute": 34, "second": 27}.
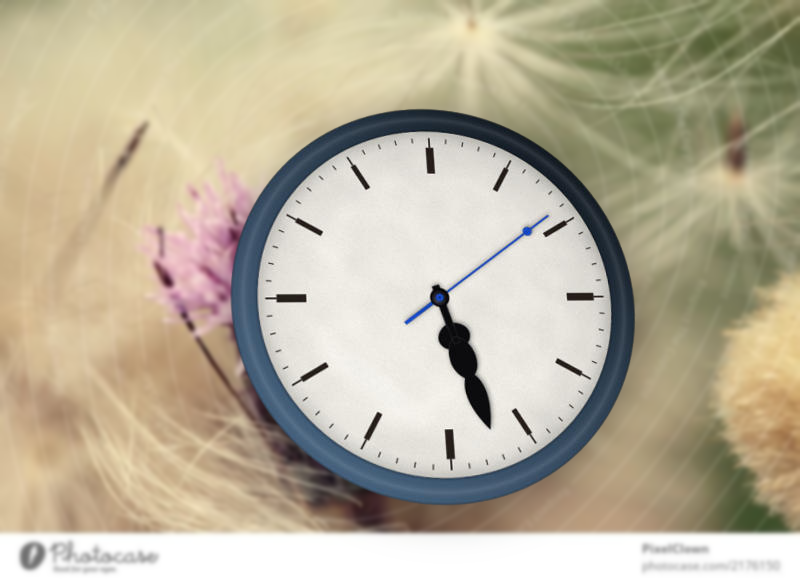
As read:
{"hour": 5, "minute": 27, "second": 9}
